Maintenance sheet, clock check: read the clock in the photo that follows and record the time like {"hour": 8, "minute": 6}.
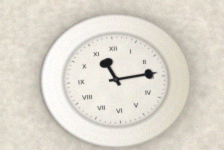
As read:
{"hour": 11, "minute": 14}
